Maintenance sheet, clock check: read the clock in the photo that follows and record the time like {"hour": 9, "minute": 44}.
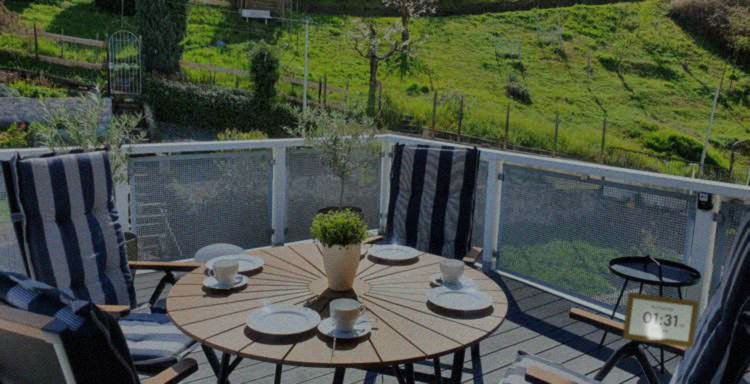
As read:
{"hour": 1, "minute": 31}
